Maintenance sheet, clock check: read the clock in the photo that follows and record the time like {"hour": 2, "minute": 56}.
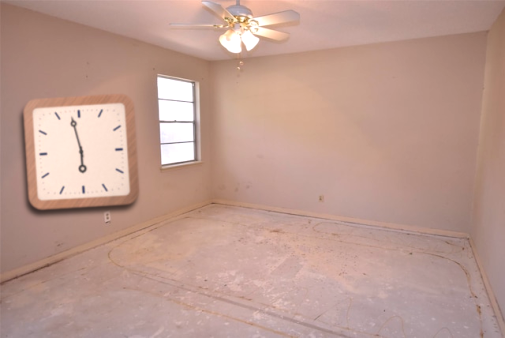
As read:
{"hour": 5, "minute": 58}
